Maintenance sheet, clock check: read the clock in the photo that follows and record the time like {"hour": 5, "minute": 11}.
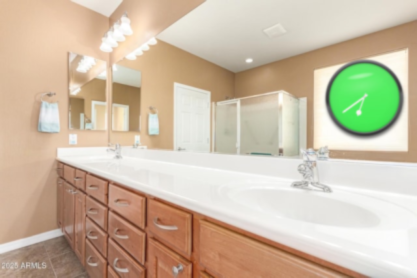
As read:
{"hour": 6, "minute": 39}
